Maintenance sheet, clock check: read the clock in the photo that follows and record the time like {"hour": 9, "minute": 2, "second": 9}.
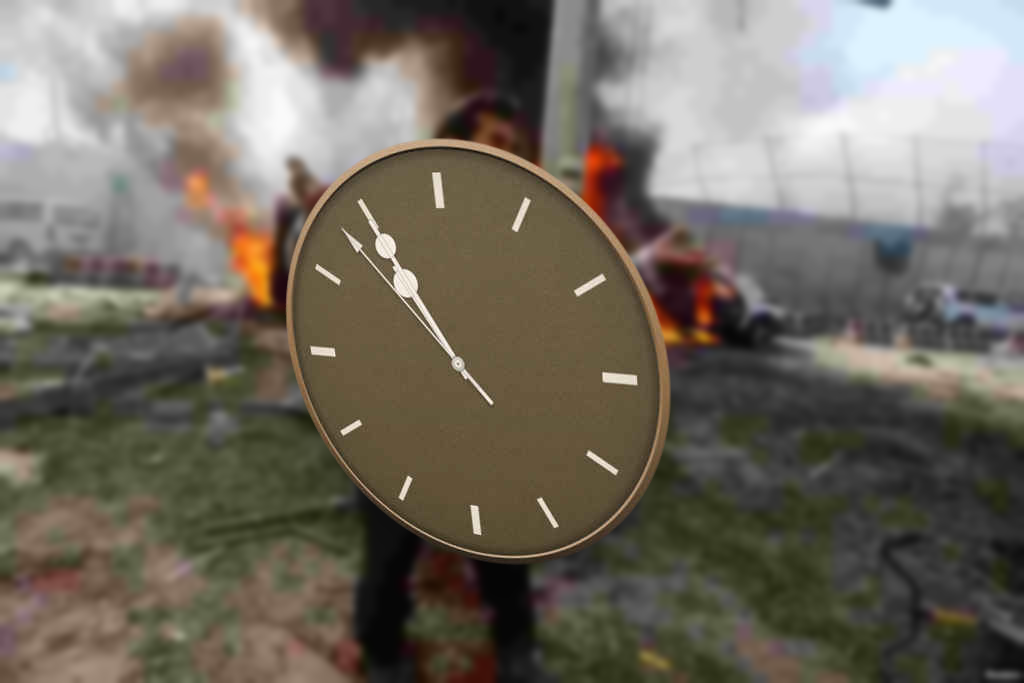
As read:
{"hour": 10, "minute": 54, "second": 53}
